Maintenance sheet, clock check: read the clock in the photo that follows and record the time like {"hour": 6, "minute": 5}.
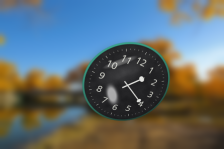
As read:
{"hour": 1, "minute": 20}
